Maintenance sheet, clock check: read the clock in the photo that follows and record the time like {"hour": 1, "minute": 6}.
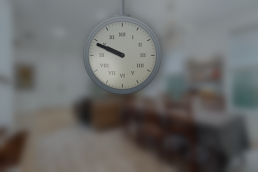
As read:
{"hour": 9, "minute": 49}
